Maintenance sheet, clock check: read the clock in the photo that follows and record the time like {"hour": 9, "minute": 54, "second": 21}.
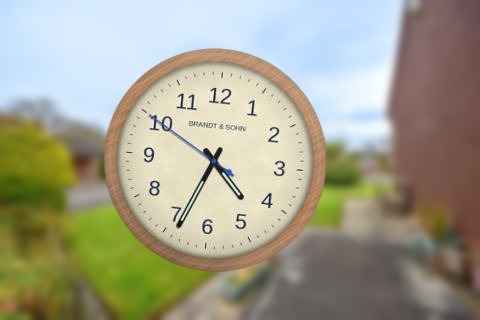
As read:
{"hour": 4, "minute": 33, "second": 50}
